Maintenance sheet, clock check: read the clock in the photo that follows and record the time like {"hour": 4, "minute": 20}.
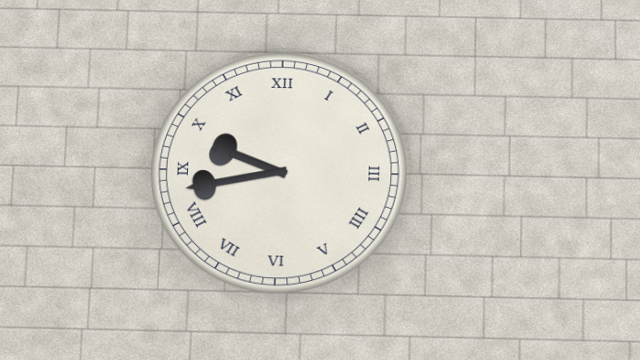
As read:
{"hour": 9, "minute": 43}
